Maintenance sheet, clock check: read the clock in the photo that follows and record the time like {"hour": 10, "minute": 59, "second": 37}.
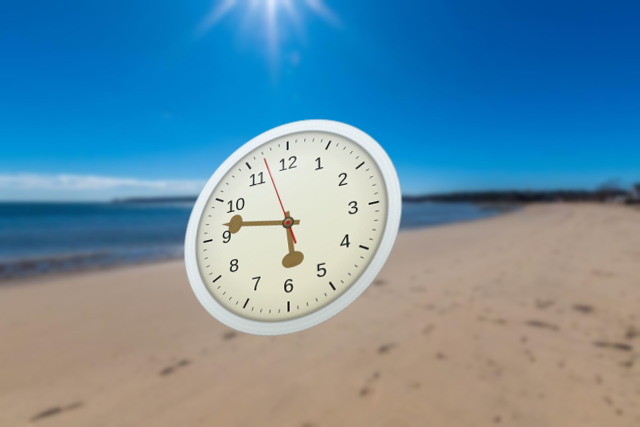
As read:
{"hour": 5, "minute": 46, "second": 57}
